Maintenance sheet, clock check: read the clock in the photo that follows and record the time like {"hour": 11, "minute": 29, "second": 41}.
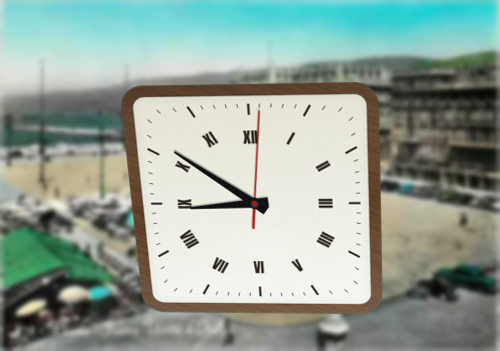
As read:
{"hour": 8, "minute": 51, "second": 1}
